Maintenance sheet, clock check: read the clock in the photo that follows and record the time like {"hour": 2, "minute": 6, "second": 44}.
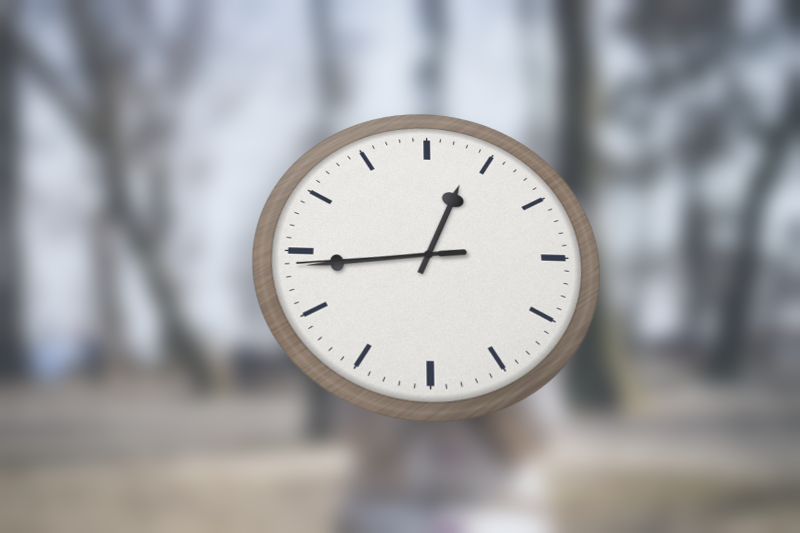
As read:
{"hour": 12, "minute": 43, "second": 44}
